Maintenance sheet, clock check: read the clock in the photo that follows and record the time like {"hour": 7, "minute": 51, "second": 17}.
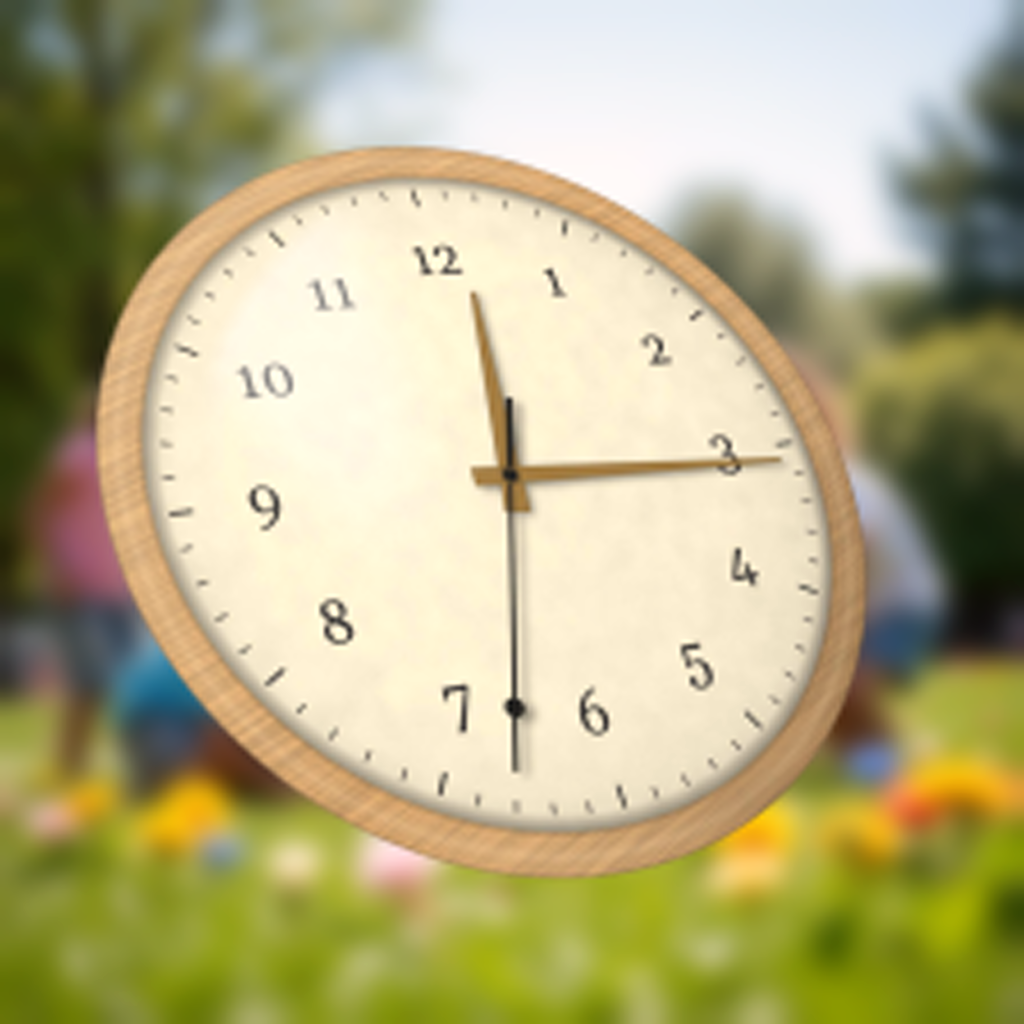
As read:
{"hour": 12, "minute": 15, "second": 33}
